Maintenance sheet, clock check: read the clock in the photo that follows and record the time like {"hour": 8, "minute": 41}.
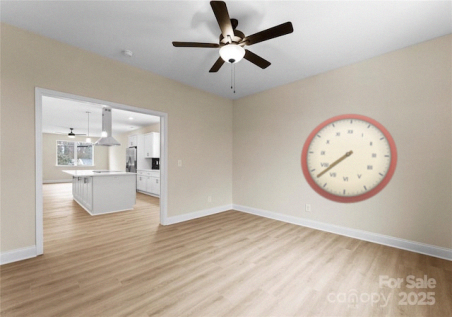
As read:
{"hour": 7, "minute": 38}
